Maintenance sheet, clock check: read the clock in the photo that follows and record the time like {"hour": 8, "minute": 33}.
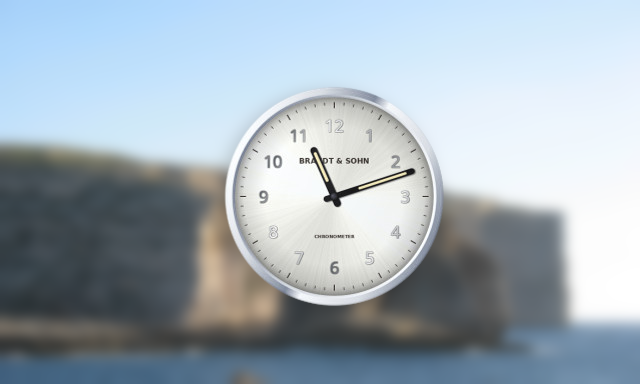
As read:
{"hour": 11, "minute": 12}
